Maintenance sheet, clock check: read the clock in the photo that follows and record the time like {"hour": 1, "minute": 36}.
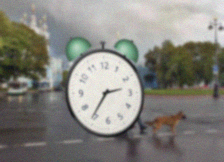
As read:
{"hour": 2, "minute": 36}
